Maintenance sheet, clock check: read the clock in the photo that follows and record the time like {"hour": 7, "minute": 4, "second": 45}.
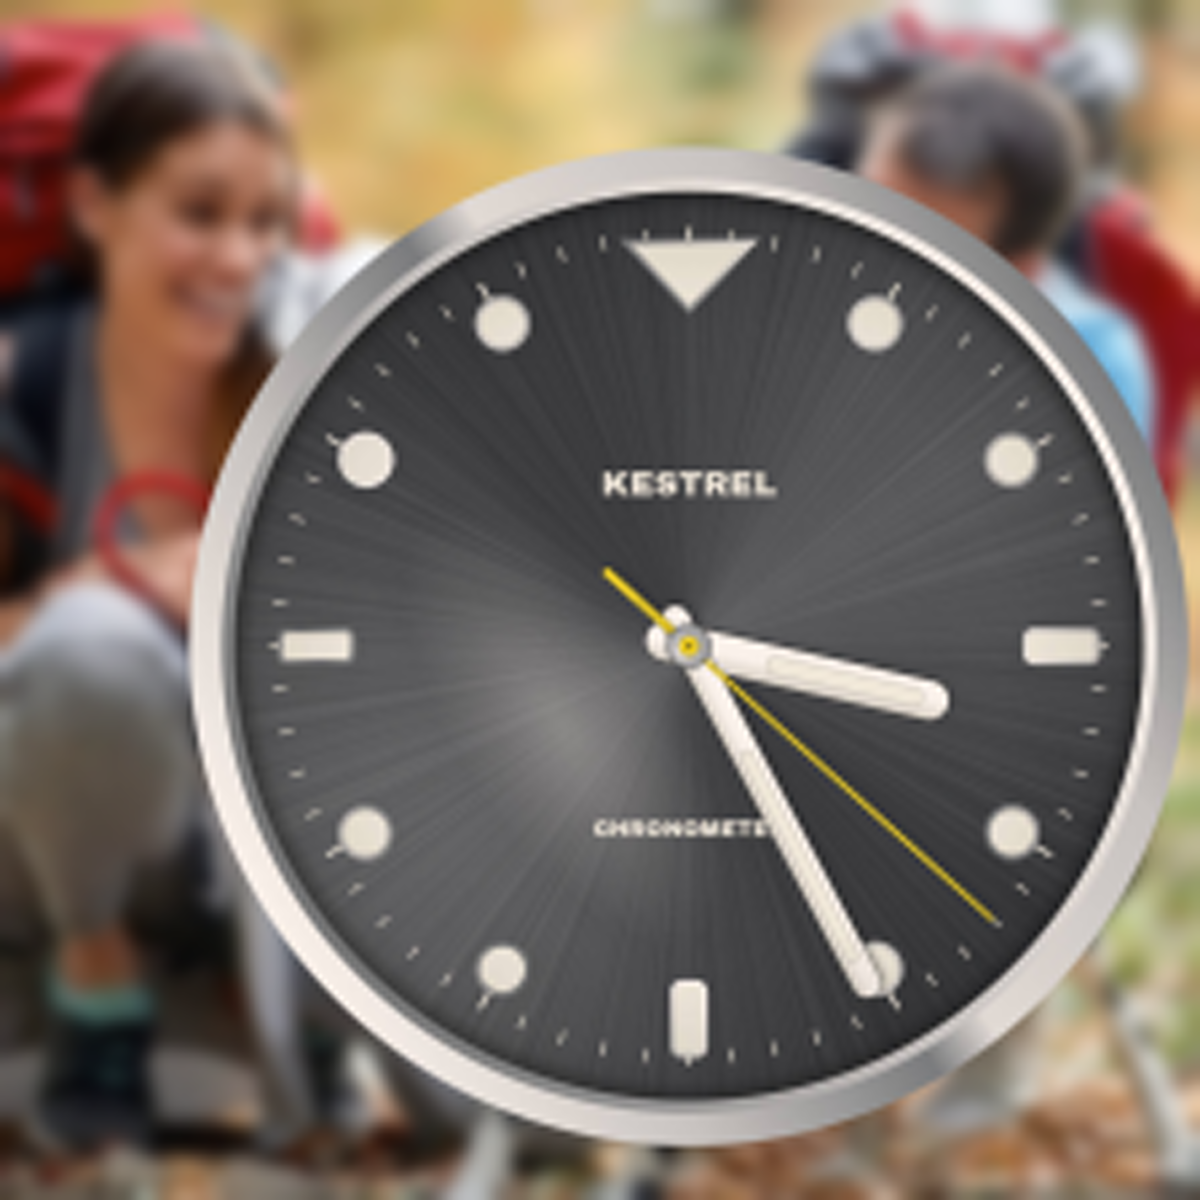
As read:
{"hour": 3, "minute": 25, "second": 22}
